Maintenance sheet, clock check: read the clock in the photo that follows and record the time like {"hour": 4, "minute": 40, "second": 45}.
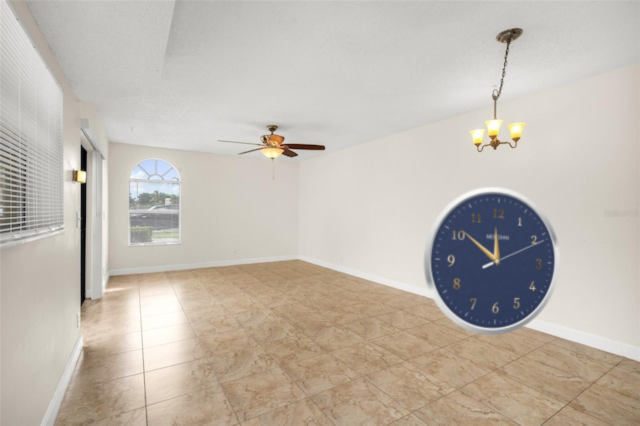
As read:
{"hour": 11, "minute": 51, "second": 11}
